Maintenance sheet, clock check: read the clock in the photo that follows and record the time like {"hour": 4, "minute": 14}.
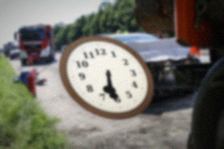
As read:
{"hour": 6, "minute": 31}
